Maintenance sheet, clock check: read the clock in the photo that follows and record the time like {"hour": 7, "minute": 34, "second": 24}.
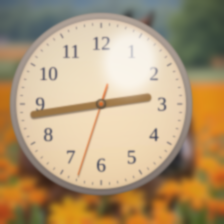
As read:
{"hour": 2, "minute": 43, "second": 33}
